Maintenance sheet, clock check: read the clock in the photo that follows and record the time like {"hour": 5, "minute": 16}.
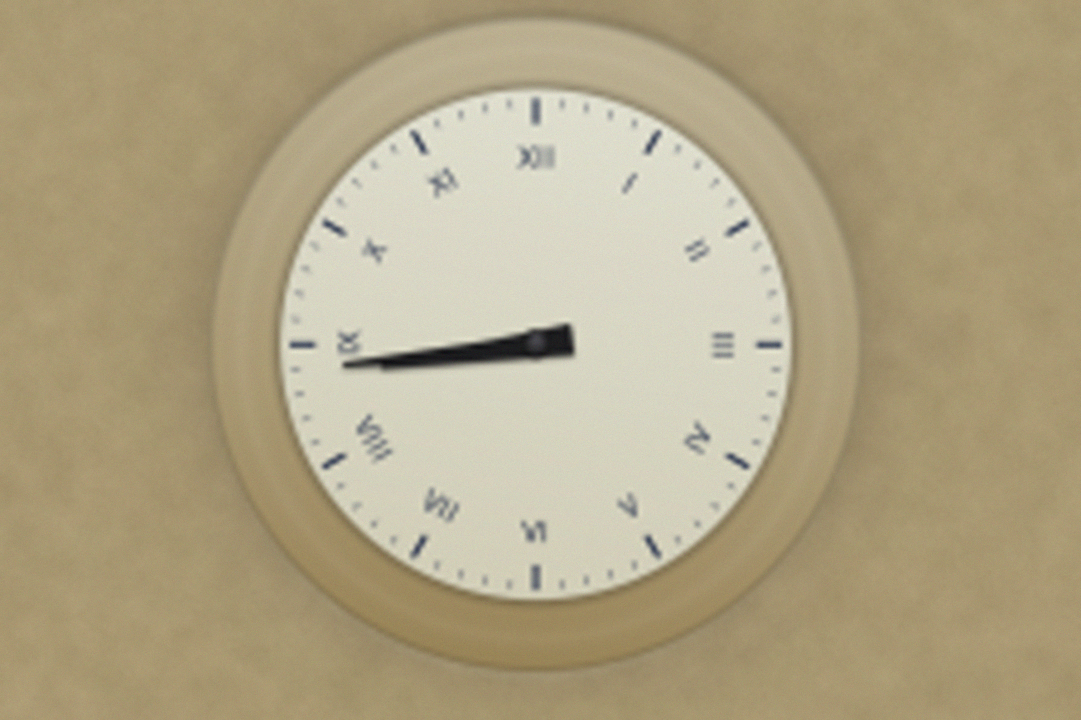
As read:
{"hour": 8, "minute": 44}
